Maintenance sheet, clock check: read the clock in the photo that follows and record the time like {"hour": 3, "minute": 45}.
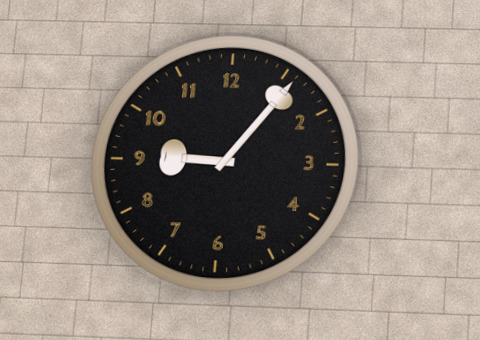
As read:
{"hour": 9, "minute": 6}
